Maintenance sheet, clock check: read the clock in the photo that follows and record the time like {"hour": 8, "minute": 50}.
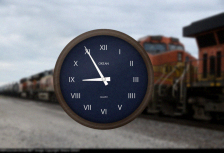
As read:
{"hour": 8, "minute": 55}
